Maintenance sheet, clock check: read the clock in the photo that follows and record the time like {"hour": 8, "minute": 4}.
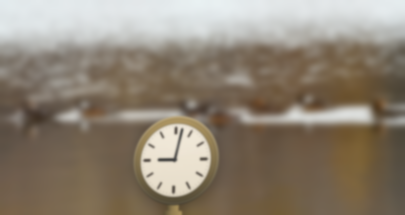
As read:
{"hour": 9, "minute": 2}
